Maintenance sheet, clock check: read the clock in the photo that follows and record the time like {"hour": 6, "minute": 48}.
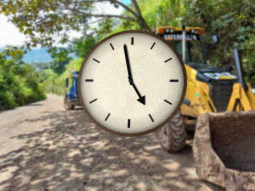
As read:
{"hour": 4, "minute": 58}
